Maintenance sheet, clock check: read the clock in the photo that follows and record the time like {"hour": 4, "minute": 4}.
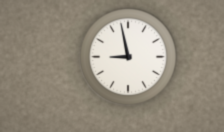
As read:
{"hour": 8, "minute": 58}
